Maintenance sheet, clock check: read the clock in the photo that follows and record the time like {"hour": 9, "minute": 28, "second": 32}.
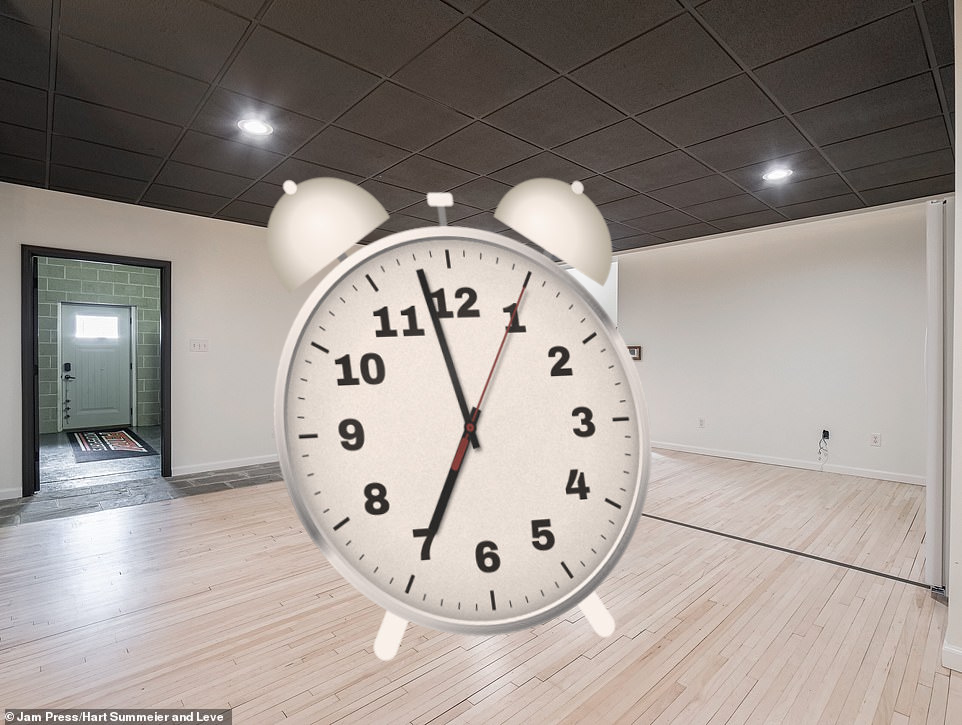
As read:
{"hour": 6, "minute": 58, "second": 5}
